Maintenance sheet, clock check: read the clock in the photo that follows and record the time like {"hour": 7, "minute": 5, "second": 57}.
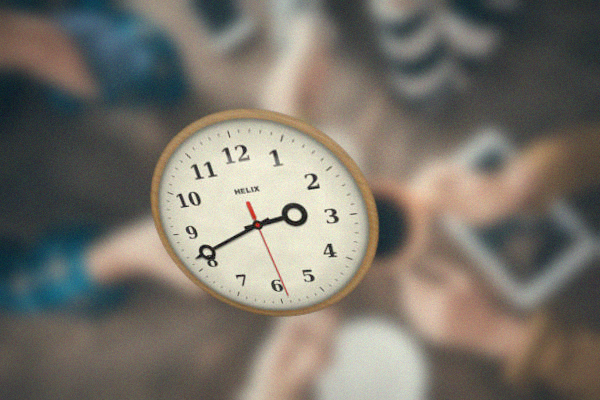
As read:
{"hour": 2, "minute": 41, "second": 29}
